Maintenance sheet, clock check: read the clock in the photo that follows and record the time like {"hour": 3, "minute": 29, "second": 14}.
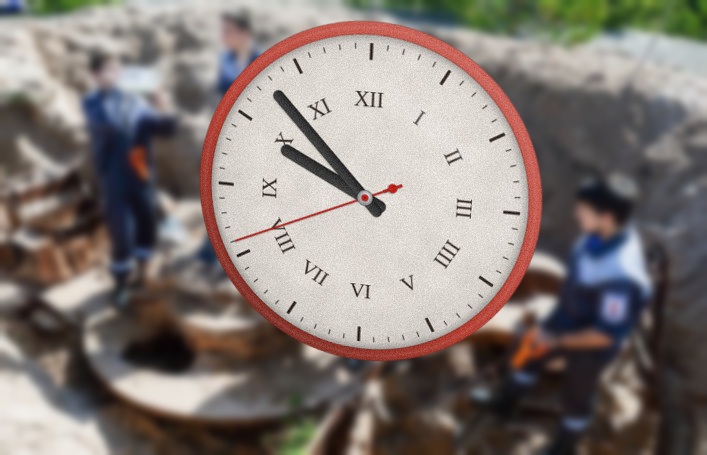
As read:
{"hour": 9, "minute": 52, "second": 41}
